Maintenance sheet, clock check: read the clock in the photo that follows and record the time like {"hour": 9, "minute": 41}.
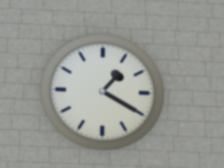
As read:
{"hour": 1, "minute": 20}
